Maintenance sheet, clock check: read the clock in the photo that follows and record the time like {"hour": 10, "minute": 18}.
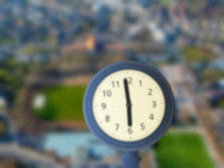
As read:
{"hour": 5, "minute": 59}
